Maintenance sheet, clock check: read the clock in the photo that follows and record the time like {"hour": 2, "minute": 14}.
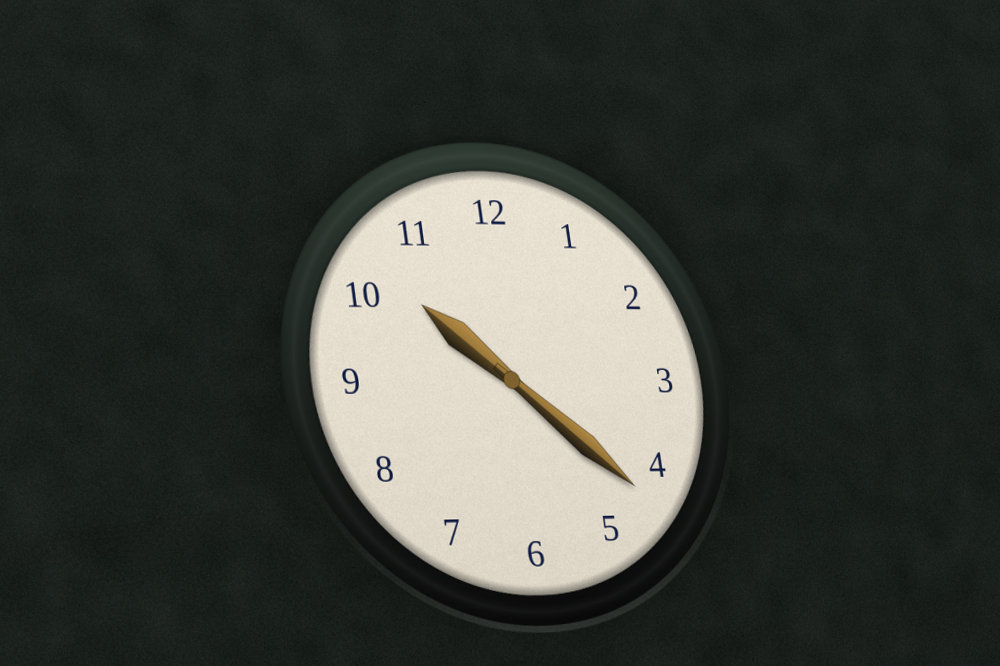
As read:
{"hour": 10, "minute": 22}
